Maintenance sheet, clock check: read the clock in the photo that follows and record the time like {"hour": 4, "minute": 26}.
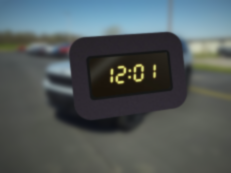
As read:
{"hour": 12, "minute": 1}
